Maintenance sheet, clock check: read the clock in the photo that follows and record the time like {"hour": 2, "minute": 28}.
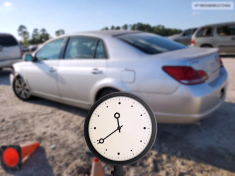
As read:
{"hour": 11, "minute": 39}
